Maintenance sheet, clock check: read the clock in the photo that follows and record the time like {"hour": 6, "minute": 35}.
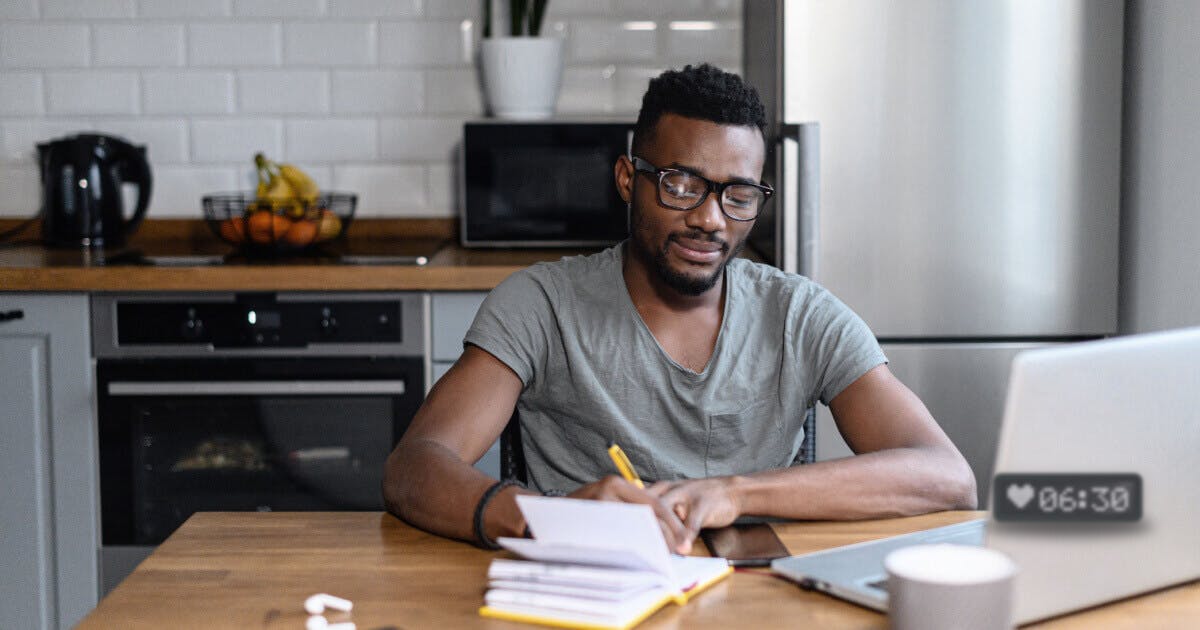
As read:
{"hour": 6, "minute": 30}
